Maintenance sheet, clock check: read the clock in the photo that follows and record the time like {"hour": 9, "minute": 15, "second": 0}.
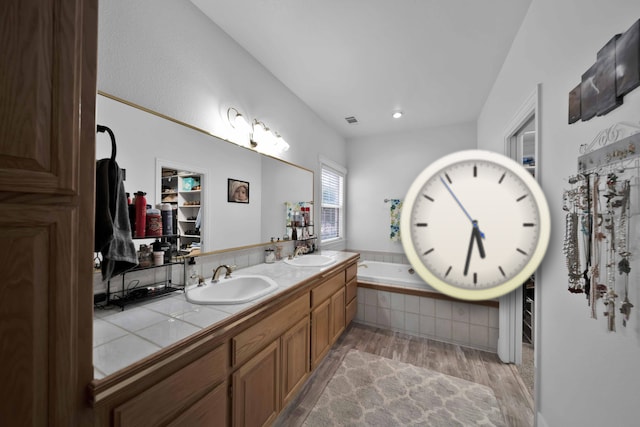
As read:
{"hour": 5, "minute": 31, "second": 54}
